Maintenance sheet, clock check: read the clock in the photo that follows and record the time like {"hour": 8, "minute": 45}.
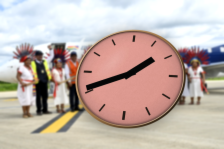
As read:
{"hour": 1, "minute": 41}
